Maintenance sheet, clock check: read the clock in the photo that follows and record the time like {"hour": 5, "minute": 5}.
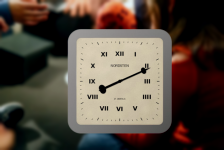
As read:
{"hour": 8, "minute": 11}
